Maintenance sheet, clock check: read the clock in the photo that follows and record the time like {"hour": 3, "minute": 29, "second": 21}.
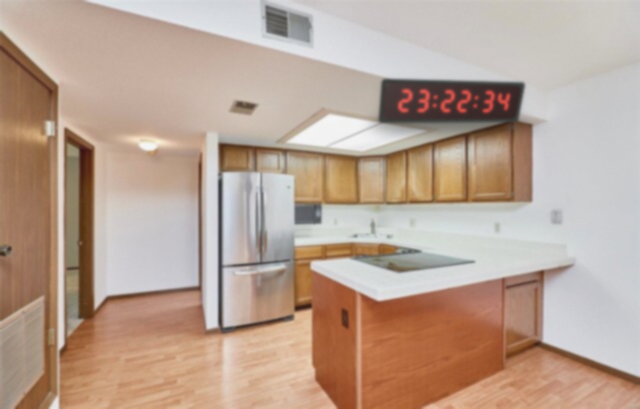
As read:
{"hour": 23, "minute": 22, "second": 34}
